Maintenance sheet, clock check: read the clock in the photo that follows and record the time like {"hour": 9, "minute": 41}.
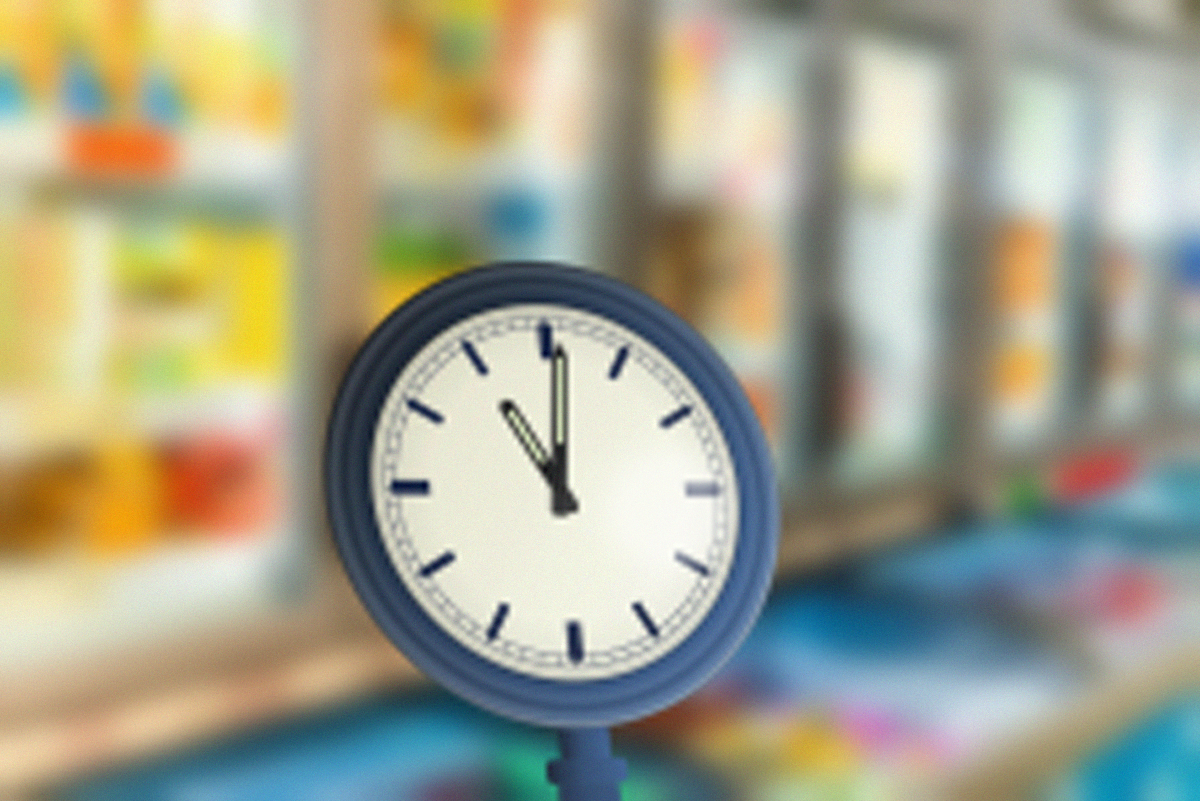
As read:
{"hour": 11, "minute": 1}
